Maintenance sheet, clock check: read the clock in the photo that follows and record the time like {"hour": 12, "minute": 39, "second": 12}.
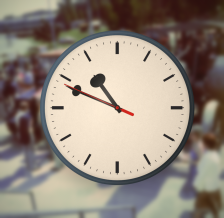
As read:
{"hour": 10, "minute": 48, "second": 49}
